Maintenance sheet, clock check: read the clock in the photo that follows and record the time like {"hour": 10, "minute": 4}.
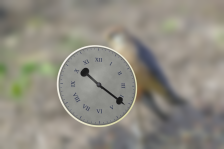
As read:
{"hour": 10, "minute": 21}
